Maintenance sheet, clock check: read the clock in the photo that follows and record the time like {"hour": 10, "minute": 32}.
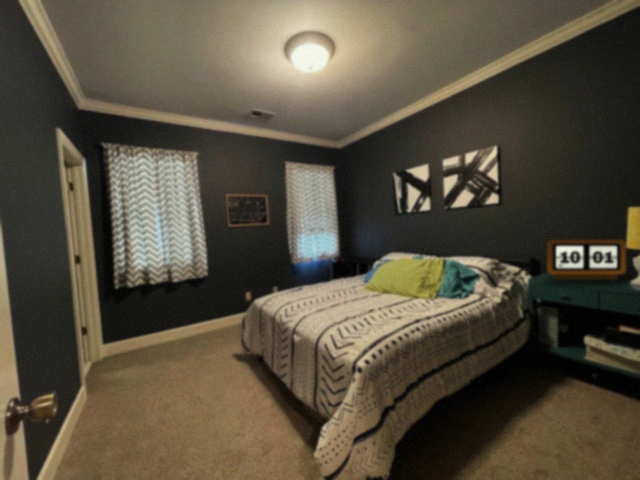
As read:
{"hour": 10, "minute": 1}
